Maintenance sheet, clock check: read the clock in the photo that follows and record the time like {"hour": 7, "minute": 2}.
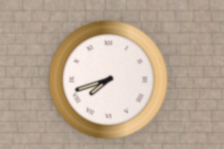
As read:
{"hour": 7, "minute": 42}
